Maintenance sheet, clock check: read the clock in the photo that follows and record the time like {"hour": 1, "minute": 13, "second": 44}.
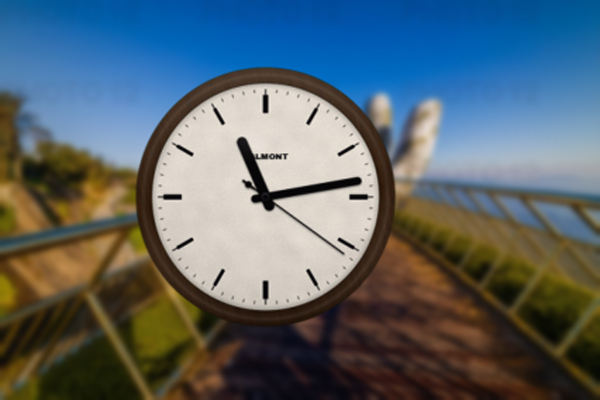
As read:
{"hour": 11, "minute": 13, "second": 21}
